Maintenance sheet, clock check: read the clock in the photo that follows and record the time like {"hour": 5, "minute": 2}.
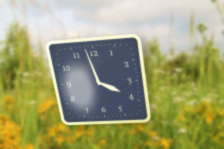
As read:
{"hour": 3, "minute": 58}
